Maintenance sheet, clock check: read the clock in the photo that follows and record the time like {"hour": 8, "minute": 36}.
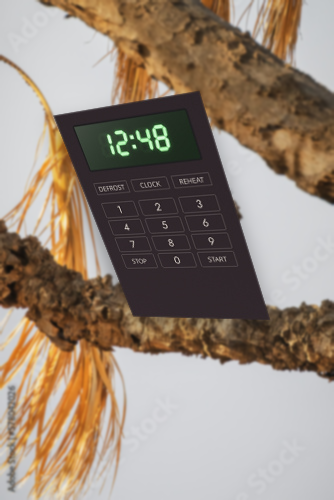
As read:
{"hour": 12, "minute": 48}
